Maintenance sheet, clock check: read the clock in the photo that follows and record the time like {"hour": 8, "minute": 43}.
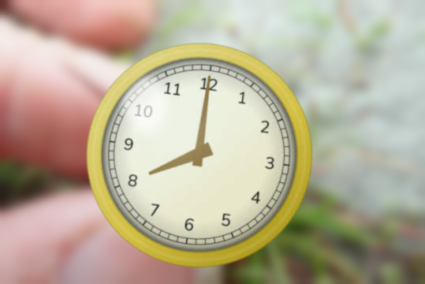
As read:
{"hour": 8, "minute": 0}
